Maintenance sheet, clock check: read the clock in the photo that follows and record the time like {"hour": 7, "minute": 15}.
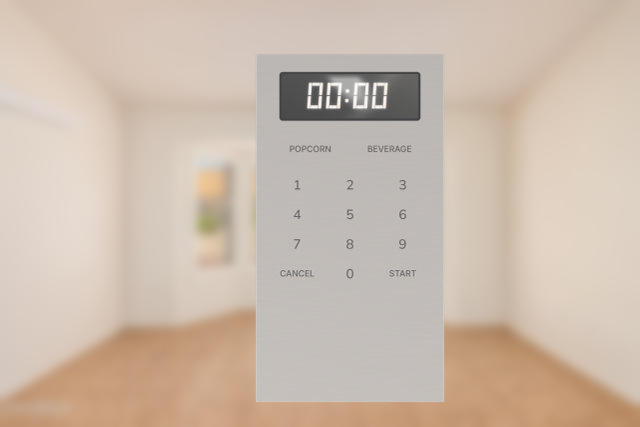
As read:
{"hour": 0, "minute": 0}
